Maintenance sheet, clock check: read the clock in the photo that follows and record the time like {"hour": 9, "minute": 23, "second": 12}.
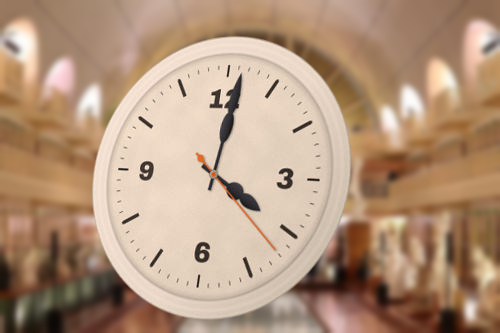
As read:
{"hour": 4, "minute": 1, "second": 22}
